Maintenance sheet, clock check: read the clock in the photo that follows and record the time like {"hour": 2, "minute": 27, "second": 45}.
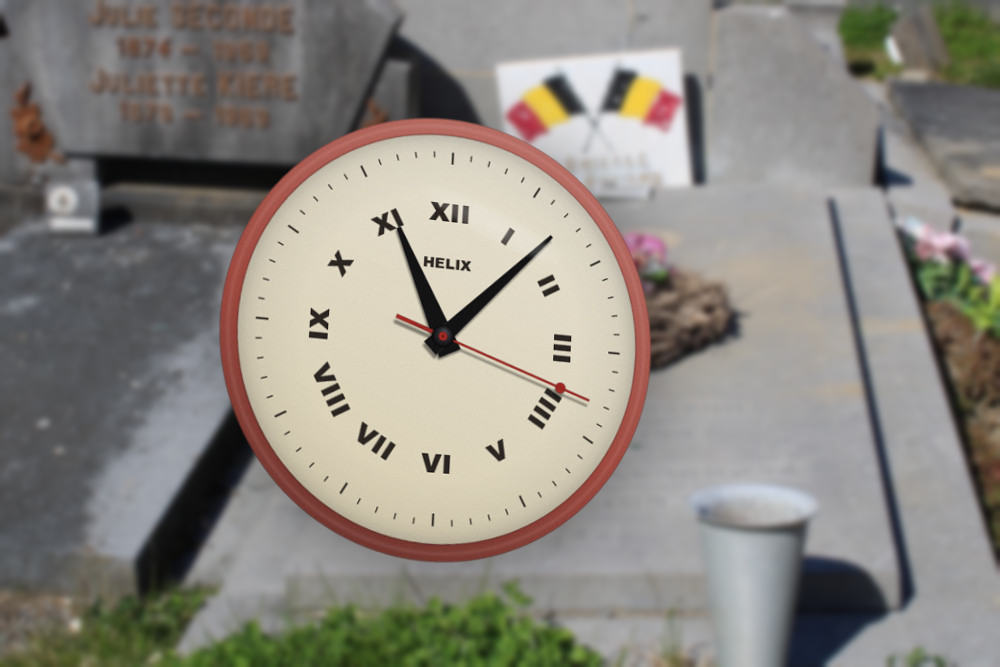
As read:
{"hour": 11, "minute": 7, "second": 18}
